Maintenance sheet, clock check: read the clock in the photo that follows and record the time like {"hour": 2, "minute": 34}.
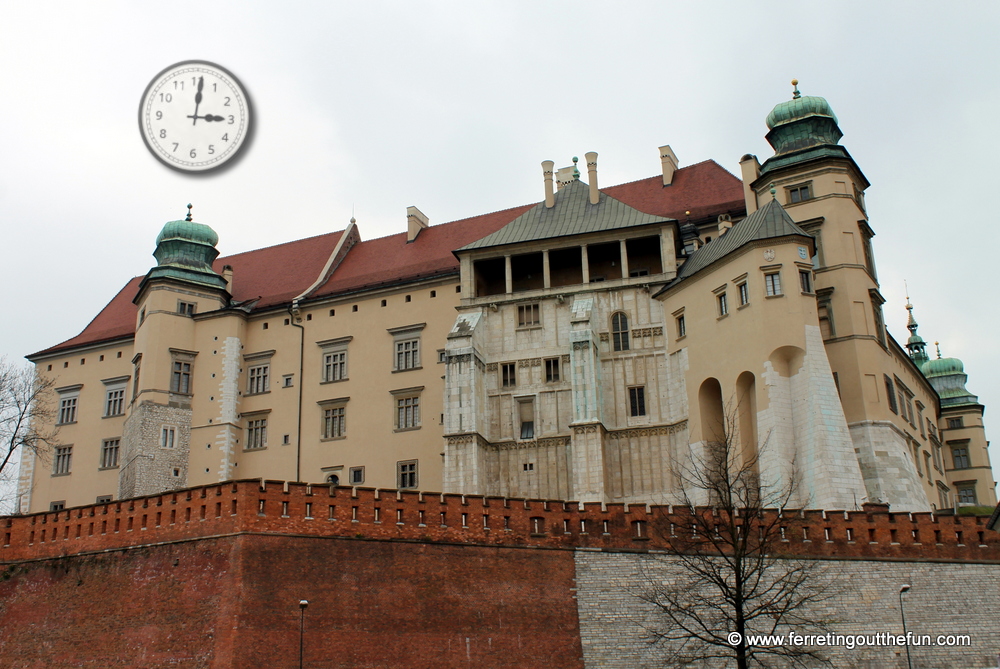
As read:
{"hour": 3, "minute": 1}
